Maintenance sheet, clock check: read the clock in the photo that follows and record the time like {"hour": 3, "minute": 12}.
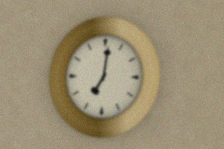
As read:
{"hour": 7, "minute": 1}
